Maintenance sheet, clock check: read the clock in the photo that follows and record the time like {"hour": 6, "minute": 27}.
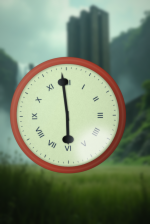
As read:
{"hour": 5, "minute": 59}
